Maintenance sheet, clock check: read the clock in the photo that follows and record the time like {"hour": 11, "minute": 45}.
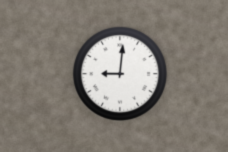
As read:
{"hour": 9, "minute": 1}
